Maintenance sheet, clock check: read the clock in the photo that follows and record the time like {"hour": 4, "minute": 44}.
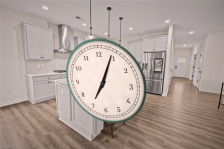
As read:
{"hour": 7, "minute": 4}
